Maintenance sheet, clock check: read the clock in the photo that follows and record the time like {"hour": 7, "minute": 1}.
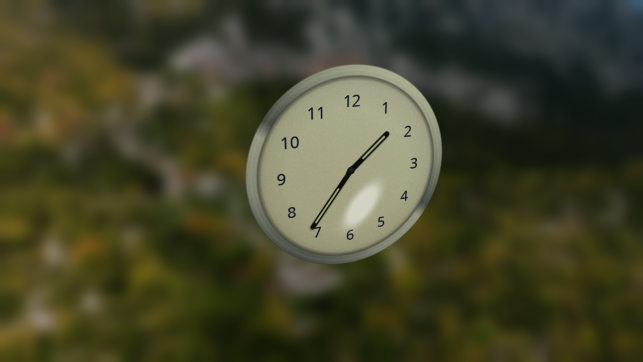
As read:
{"hour": 1, "minute": 36}
